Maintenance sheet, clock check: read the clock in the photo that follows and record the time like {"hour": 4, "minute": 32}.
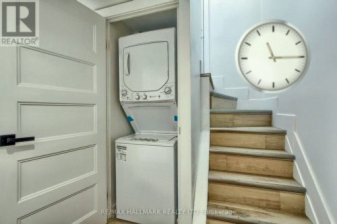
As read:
{"hour": 11, "minute": 15}
